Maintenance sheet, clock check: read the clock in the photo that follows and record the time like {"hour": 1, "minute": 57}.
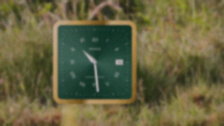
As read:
{"hour": 10, "minute": 29}
